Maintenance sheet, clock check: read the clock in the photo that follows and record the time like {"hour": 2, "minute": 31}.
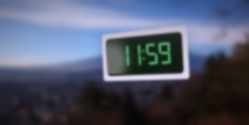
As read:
{"hour": 11, "minute": 59}
